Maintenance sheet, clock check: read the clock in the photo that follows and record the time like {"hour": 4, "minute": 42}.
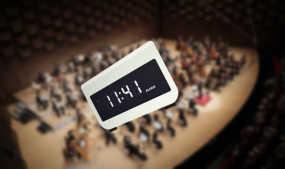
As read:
{"hour": 11, "minute": 41}
